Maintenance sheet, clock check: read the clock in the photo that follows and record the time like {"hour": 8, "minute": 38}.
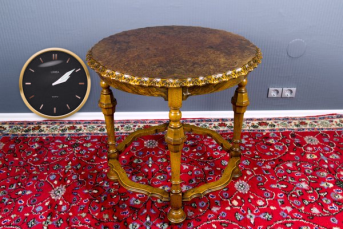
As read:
{"hour": 2, "minute": 9}
